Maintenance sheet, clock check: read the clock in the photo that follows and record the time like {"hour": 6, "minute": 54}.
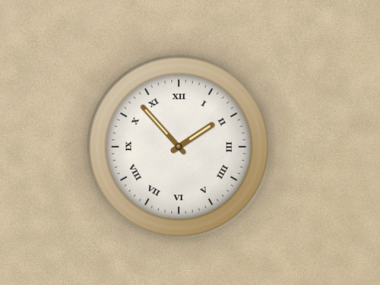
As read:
{"hour": 1, "minute": 53}
